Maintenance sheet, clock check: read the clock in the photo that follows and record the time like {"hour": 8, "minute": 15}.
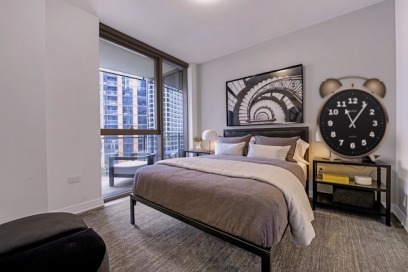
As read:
{"hour": 11, "minute": 6}
